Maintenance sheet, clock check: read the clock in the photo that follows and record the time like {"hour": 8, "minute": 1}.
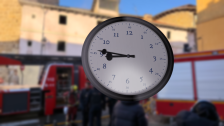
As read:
{"hour": 8, "minute": 46}
